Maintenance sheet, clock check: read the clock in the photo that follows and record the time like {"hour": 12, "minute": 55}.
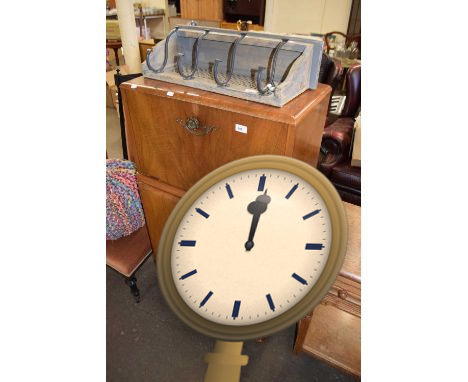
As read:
{"hour": 12, "minute": 1}
